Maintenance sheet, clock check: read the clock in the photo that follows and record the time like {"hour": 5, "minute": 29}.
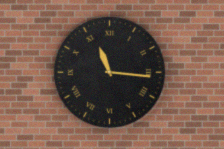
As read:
{"hour": 11, "minute": 16}
